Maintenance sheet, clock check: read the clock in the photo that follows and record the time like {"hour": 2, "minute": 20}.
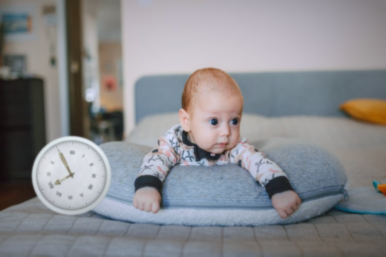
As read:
{"hour": 7, "minute": 55}
